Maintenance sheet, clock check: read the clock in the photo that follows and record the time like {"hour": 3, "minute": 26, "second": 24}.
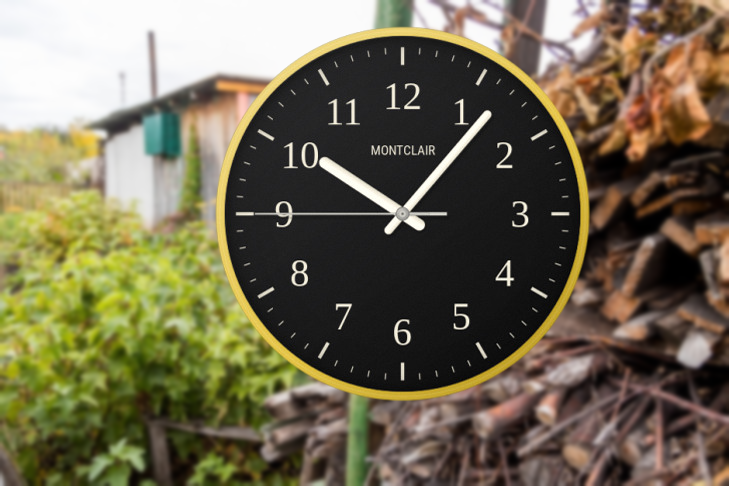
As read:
{"hour": 10, "minute": 6, "second": 45}
